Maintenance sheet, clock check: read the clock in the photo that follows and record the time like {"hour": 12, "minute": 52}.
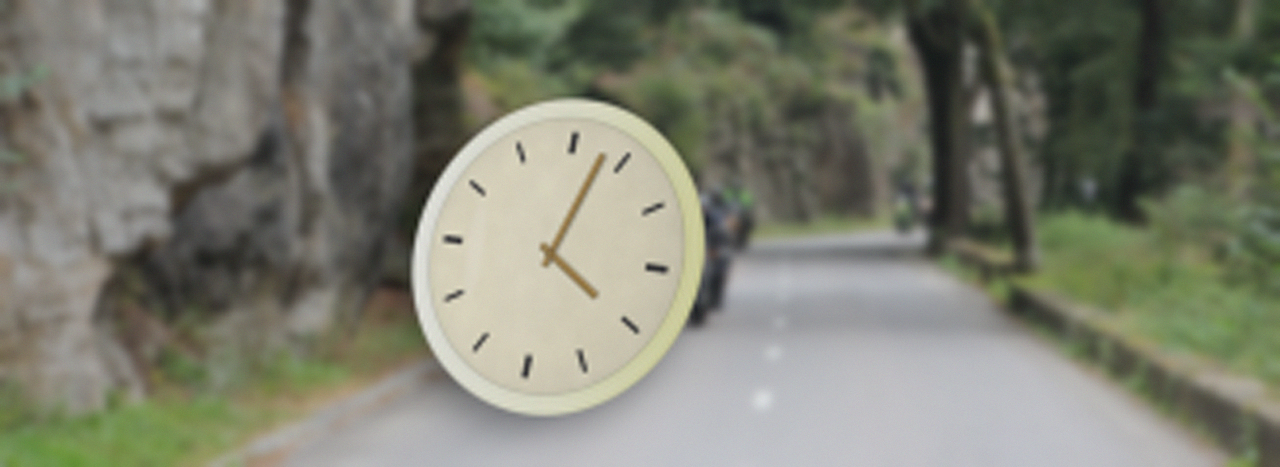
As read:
{"hour": 4, "minute": 3}
